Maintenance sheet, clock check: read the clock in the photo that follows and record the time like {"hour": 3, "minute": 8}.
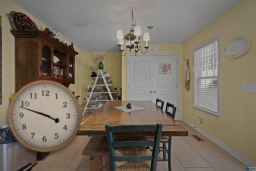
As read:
{"hour": 3, "minute": 48}
